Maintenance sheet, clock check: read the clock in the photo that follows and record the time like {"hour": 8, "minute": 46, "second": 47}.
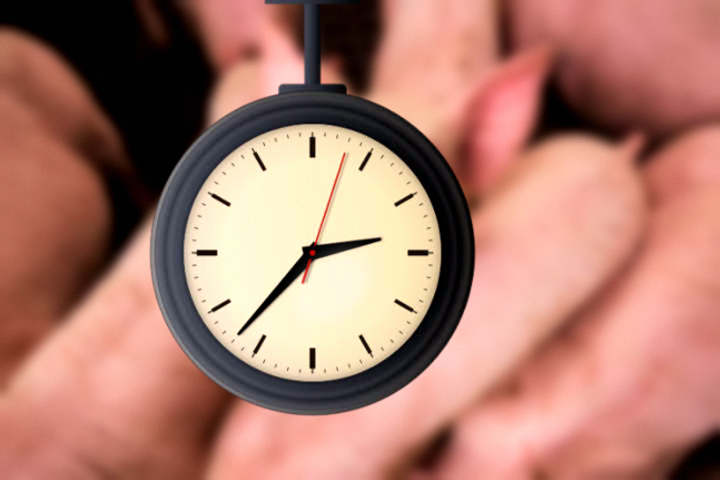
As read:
{"hour": 2, "minute": 37, "second": 3}
